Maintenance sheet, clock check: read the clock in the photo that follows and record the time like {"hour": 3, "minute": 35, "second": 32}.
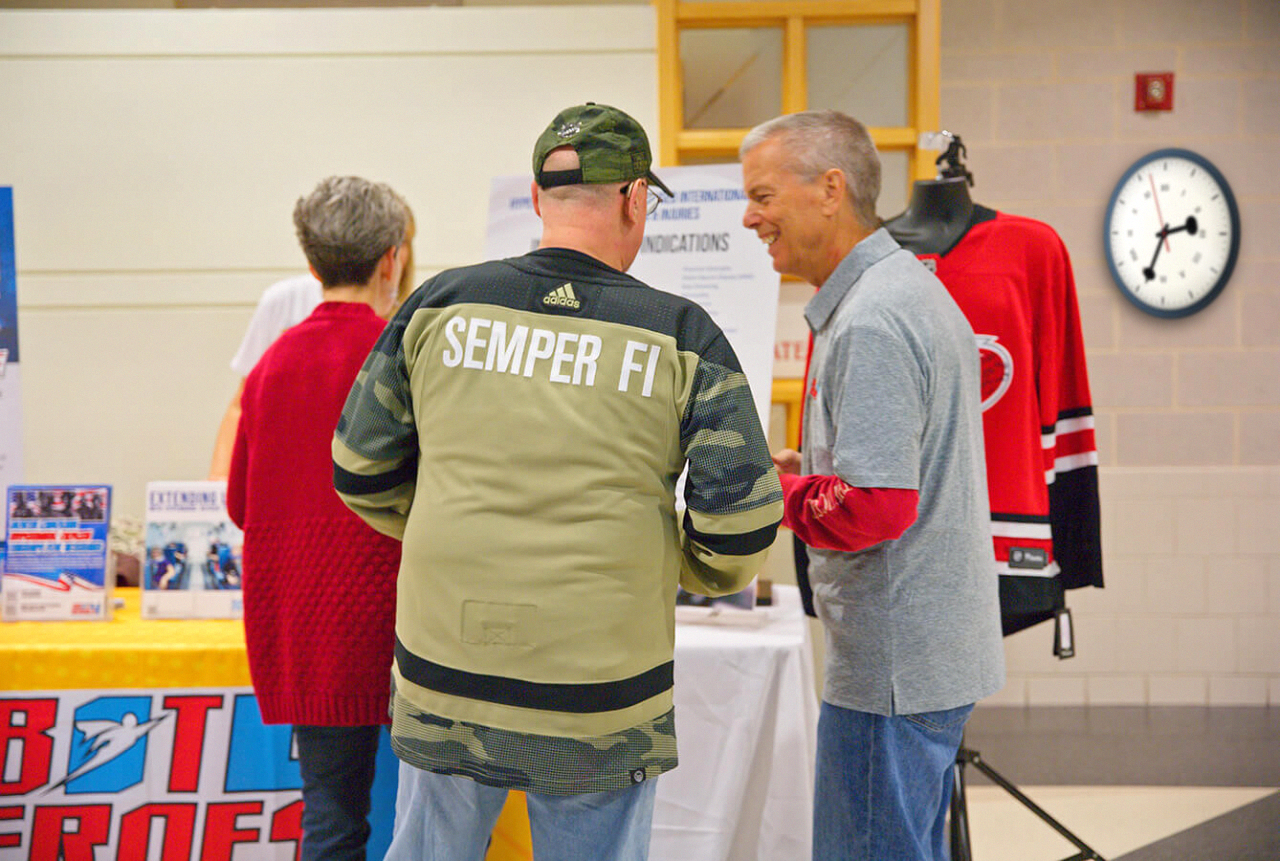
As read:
{"hour": 2, "minute": 33, "second": 57}
